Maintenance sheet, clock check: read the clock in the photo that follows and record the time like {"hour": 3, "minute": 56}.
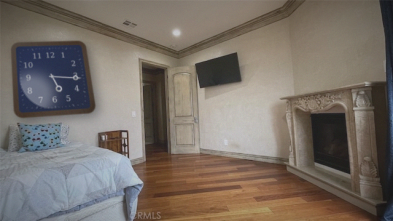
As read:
{"hour": 5, "minute": 16}
